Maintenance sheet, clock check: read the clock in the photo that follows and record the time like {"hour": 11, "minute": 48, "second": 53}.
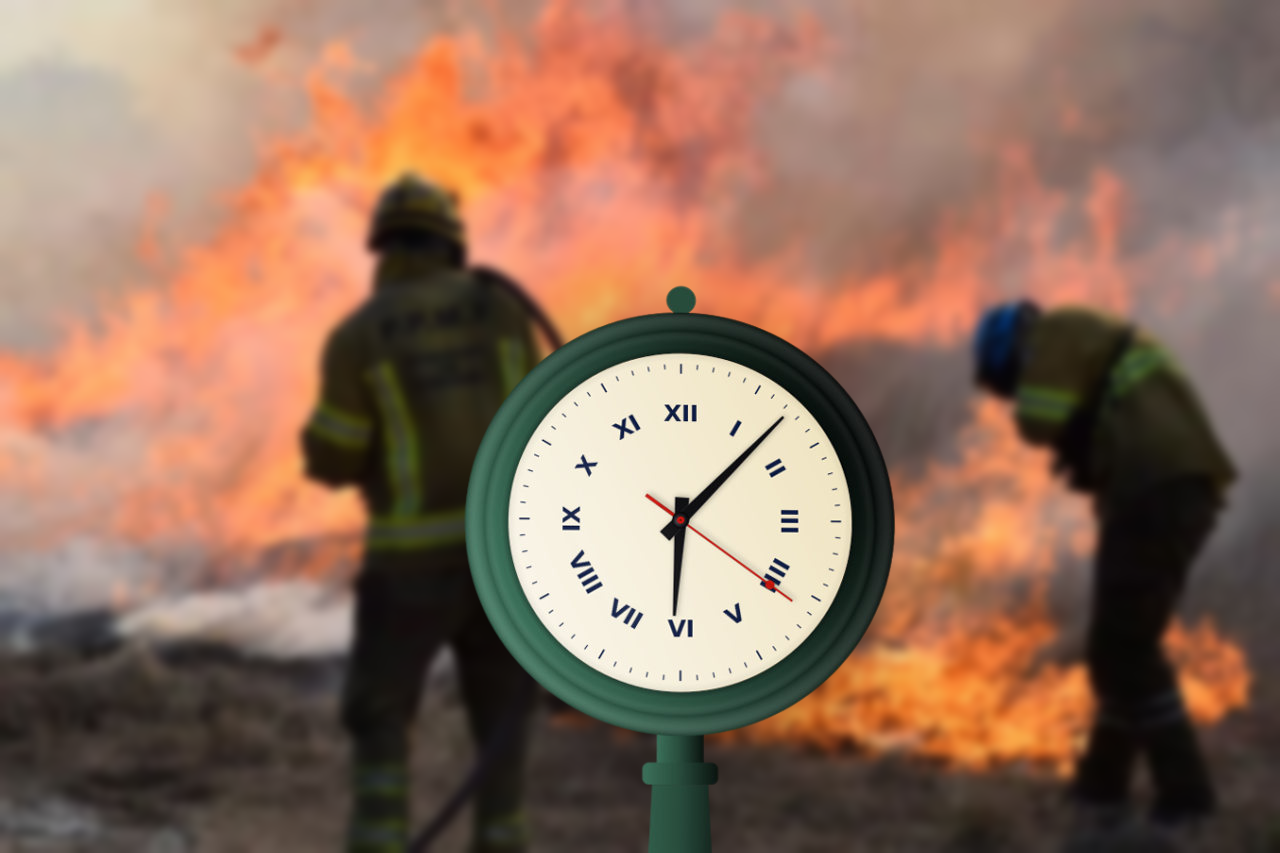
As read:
{"hour": 6, "minute": 7, "second": 21}
